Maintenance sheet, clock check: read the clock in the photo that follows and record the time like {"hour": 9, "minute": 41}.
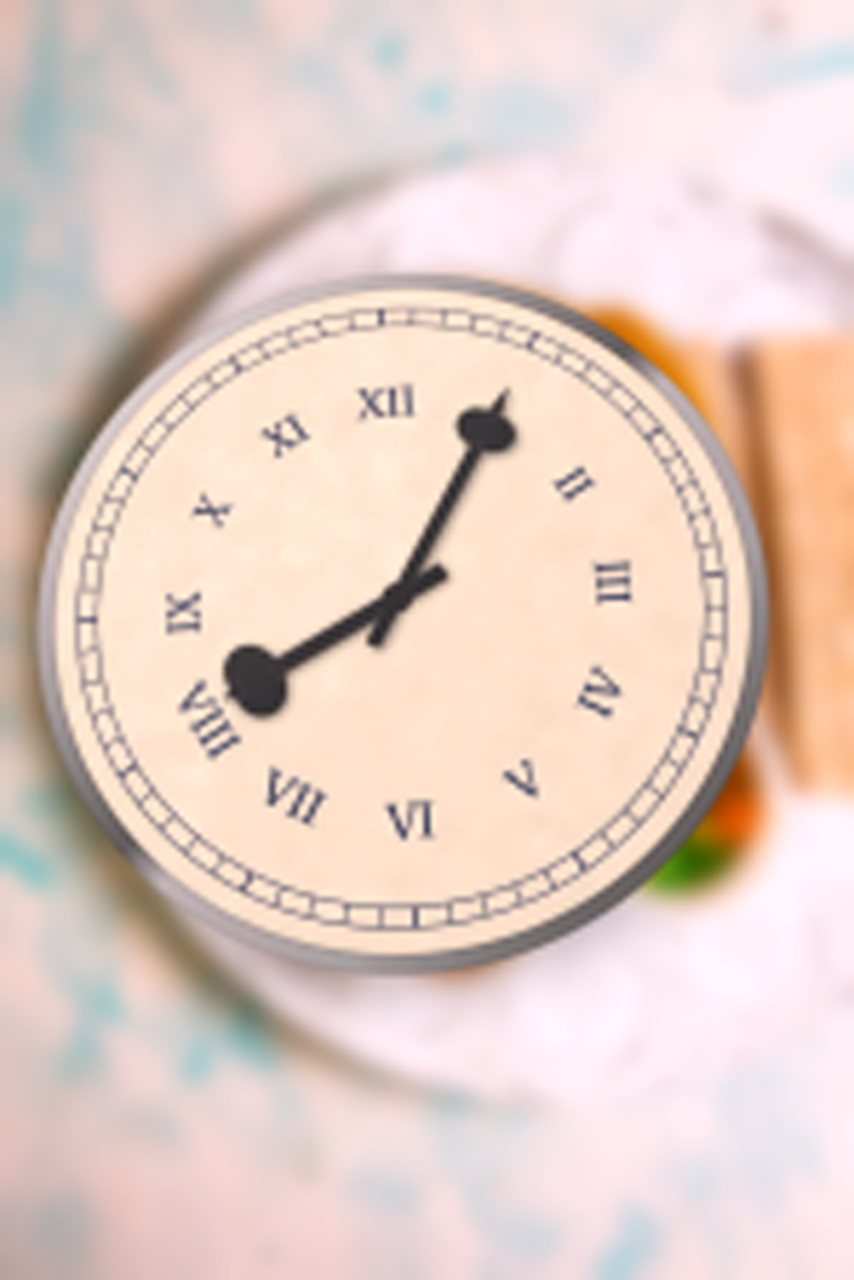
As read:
{"hour": 8, "minute": 5}
